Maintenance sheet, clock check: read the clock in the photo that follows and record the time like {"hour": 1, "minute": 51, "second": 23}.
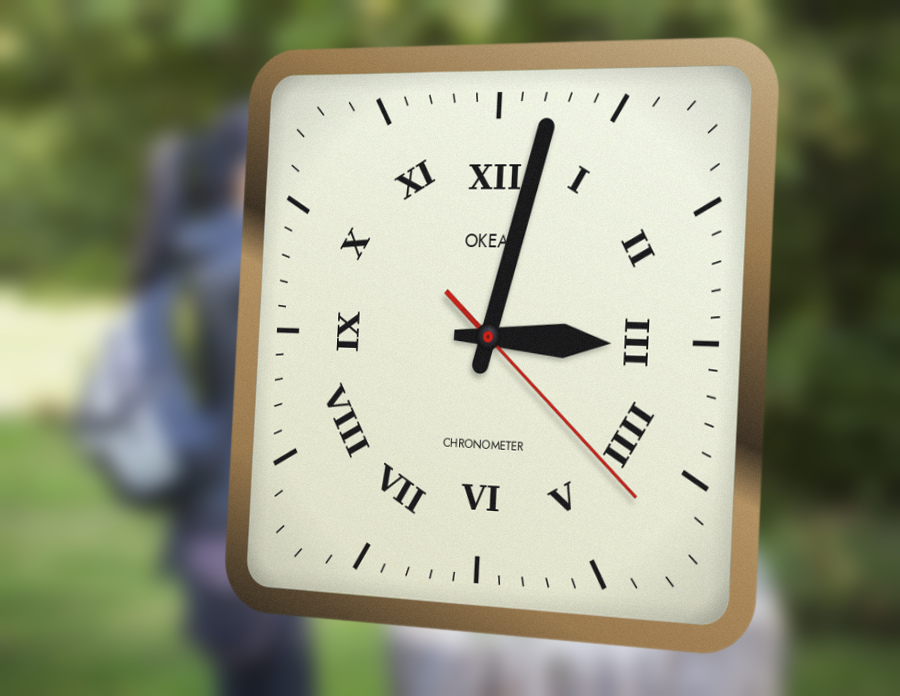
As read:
{"hour": 3, "minute": 2, "second": 22}
